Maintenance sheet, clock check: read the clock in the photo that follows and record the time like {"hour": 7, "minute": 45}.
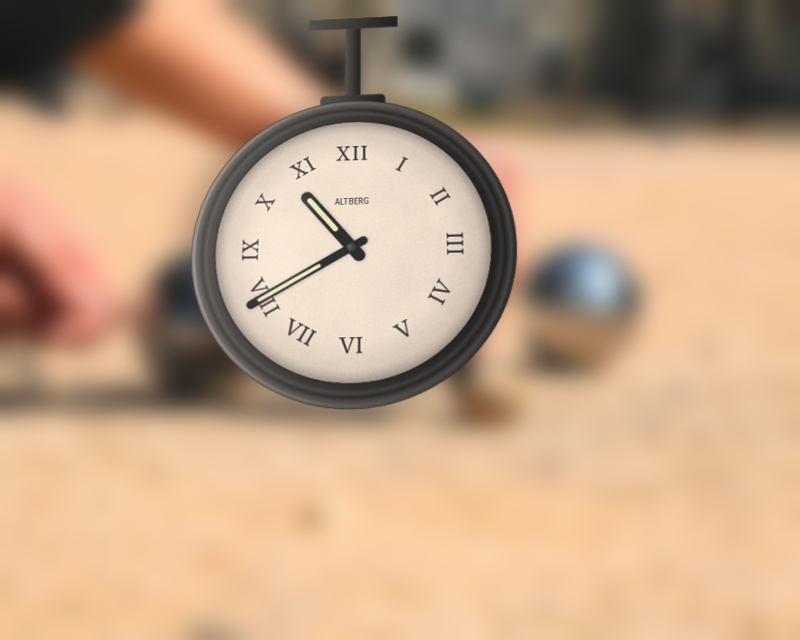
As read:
{"hour": 10, "minute": 40}
